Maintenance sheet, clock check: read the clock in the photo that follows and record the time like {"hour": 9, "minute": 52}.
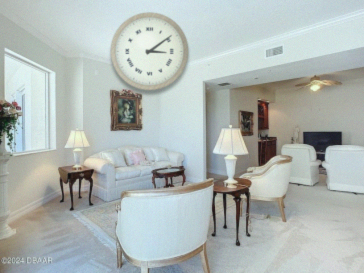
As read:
{"hour": 3, "minute": 9}
